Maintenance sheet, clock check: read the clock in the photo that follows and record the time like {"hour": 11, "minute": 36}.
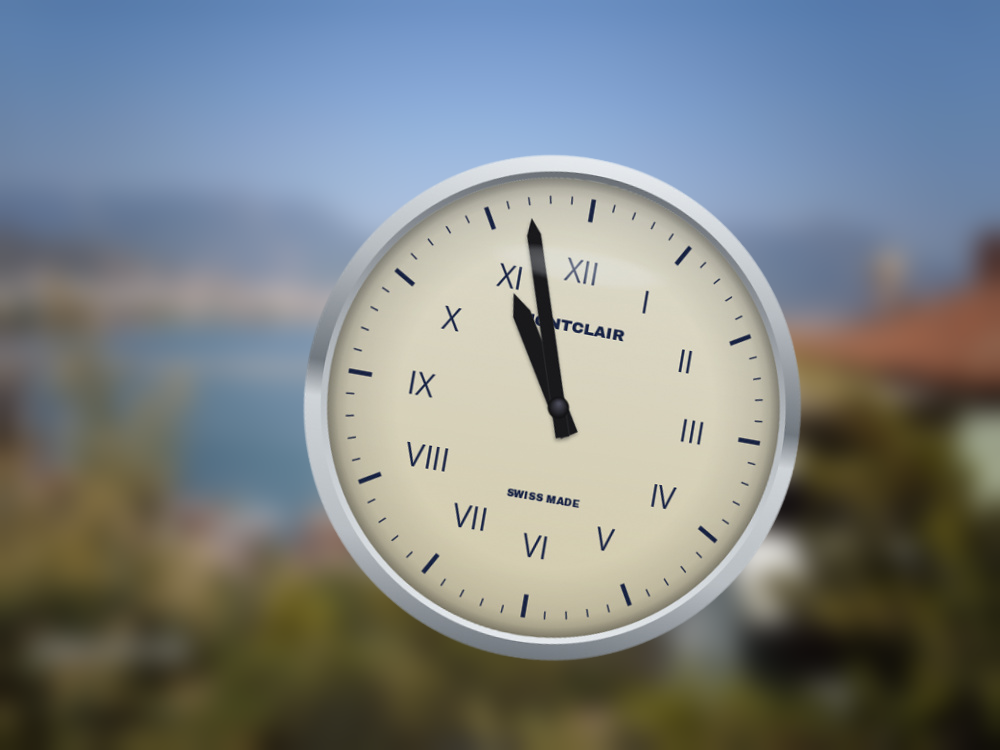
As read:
{"hour": 10, "minute": 57}
